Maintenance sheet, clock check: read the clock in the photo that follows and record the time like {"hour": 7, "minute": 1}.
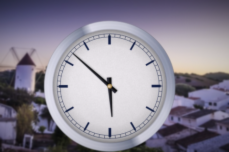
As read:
{"hour": 5, "minute": 52}
